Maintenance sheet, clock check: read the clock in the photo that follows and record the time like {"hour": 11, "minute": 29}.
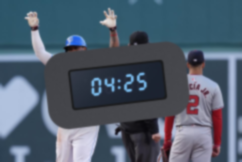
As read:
{"hour": 4, "minute": 25}
